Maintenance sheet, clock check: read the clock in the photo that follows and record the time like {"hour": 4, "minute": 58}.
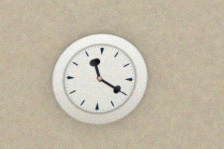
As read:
{"hour": 11, "minute": 20}
